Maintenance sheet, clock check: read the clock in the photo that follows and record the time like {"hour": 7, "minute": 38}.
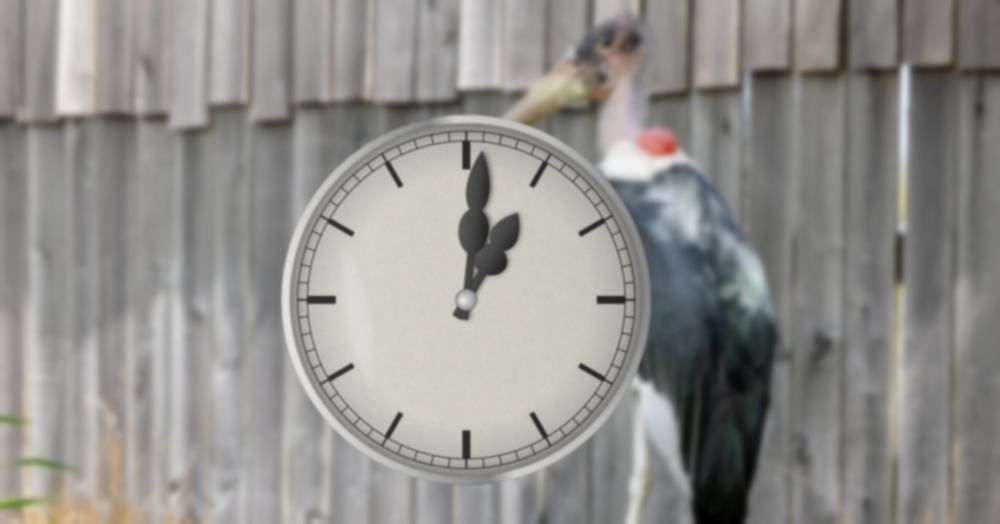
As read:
{"hour": 1, "minute": 1}
